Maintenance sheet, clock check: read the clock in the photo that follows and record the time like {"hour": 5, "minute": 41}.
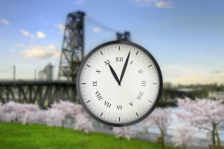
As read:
{"hour": 11, "minute": 3}
